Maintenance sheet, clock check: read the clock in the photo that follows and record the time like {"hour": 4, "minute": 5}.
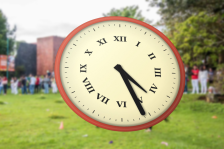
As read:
{"hour": 4, "minute": 26}
